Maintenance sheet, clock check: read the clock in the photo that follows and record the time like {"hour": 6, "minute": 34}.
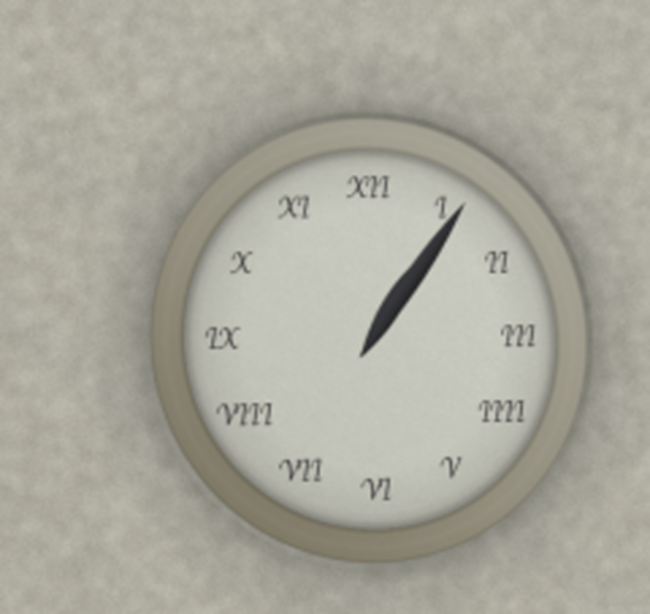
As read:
{"hour": 1, "minute": 6}
